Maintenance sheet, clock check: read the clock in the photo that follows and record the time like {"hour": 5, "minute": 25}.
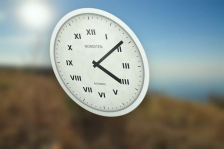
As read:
{"hour": 4, "minute": 9}
